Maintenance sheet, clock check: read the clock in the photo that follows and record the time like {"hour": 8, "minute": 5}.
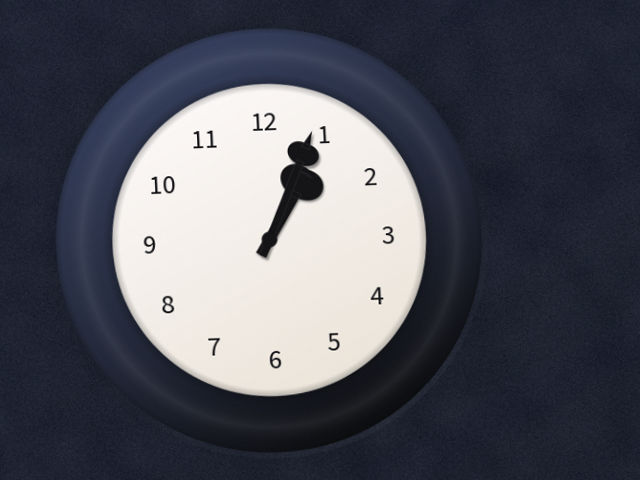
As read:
{"hour": 1, "minute": 4}
